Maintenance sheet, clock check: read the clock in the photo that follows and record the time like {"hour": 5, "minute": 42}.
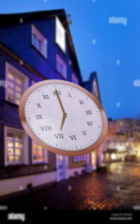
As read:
{"hour": 7, "minute": 0}
